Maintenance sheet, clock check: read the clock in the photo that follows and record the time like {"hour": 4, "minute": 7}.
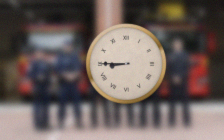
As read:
{"hour": 8, "minute": 45}
